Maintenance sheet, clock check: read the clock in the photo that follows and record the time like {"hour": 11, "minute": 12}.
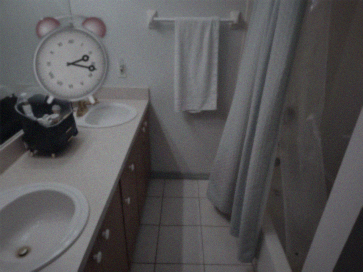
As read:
{"hour": 2, "minute": 17}
